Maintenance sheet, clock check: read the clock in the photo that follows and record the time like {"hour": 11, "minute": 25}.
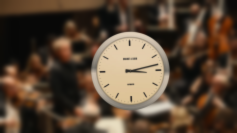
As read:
{"hour": 3, "minute": 13}
